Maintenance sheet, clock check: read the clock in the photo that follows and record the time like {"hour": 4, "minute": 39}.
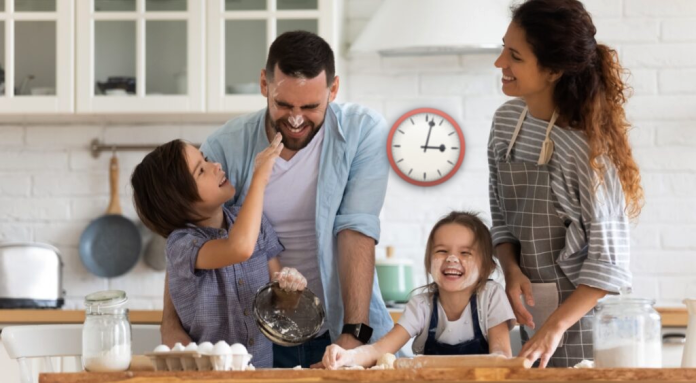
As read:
{"hour": 3, "minute": 2}
